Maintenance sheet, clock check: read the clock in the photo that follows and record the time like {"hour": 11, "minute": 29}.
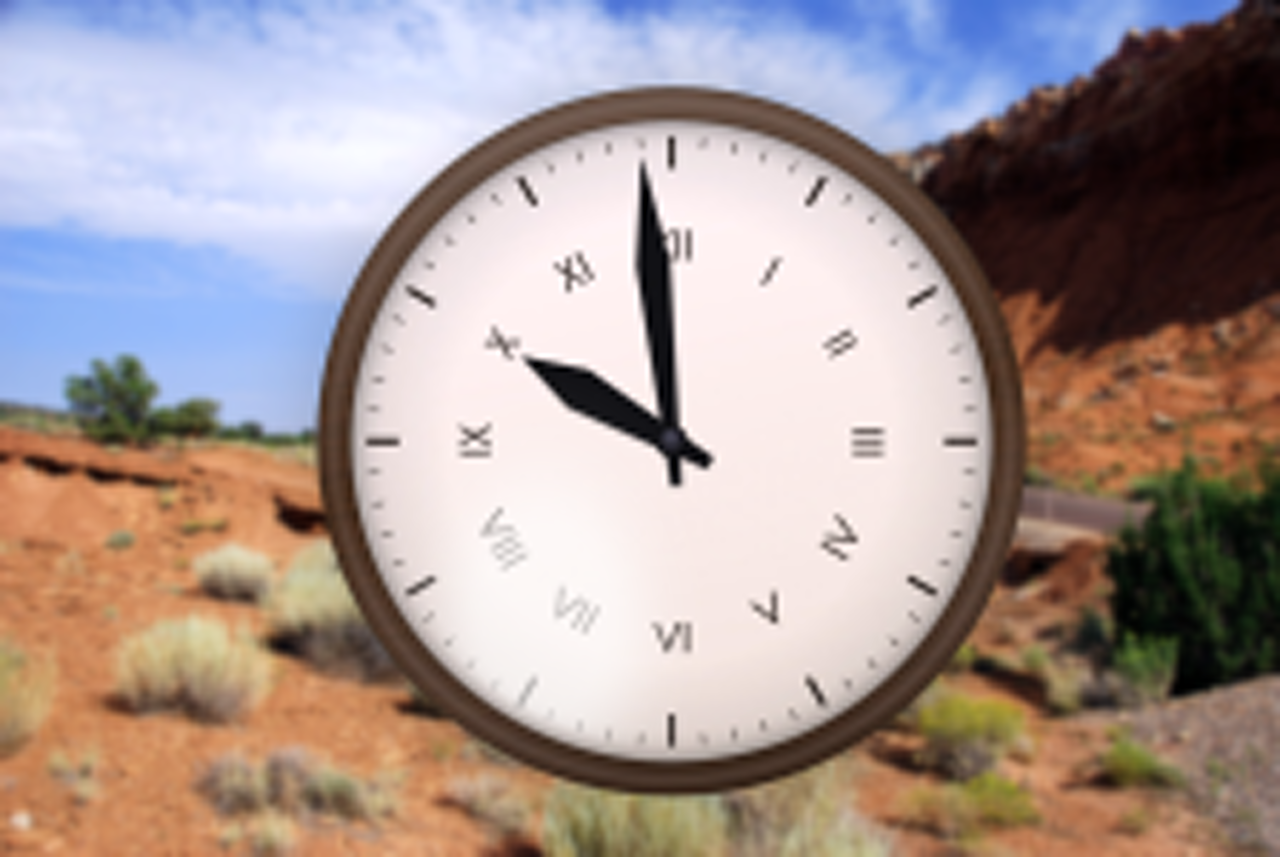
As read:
{"hour": 9, "minute": 59}
